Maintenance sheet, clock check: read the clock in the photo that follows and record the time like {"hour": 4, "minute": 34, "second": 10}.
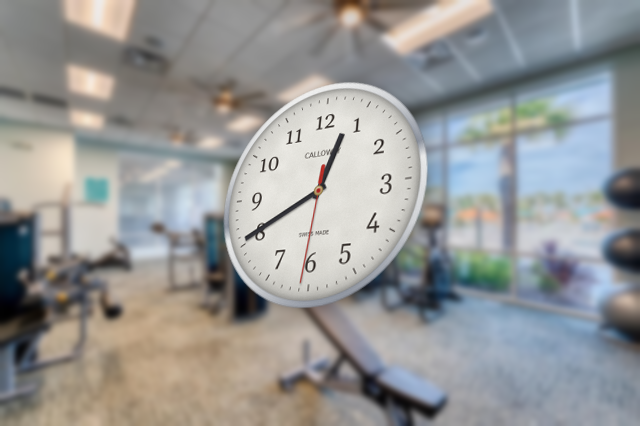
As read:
{"hour": 12, "minute": 40, "second": 31}
